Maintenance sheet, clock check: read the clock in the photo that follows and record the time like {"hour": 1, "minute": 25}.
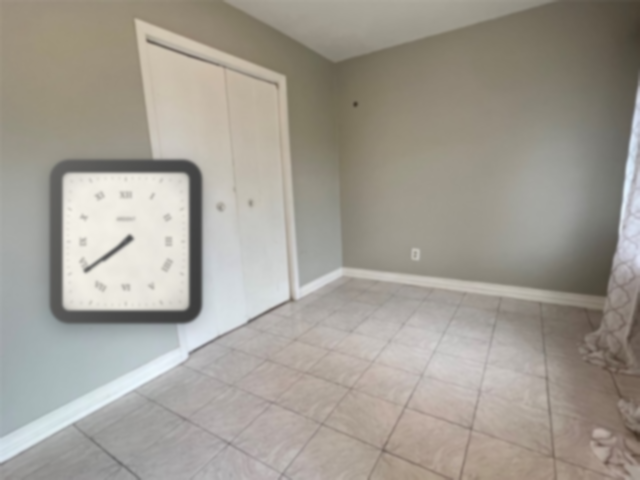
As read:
{"hour": 7, "minute": 39}
